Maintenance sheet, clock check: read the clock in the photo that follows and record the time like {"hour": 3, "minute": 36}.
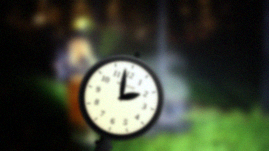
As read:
{"hour": 1, "minute": 58}
